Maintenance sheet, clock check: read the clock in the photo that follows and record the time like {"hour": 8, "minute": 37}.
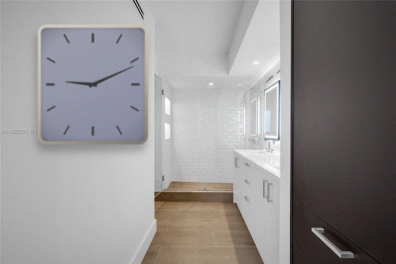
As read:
{"hour": 9, "minute": 11}
